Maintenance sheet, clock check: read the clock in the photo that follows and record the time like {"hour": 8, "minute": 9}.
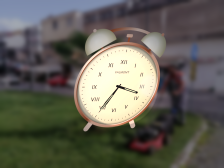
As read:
{"hour": 3, "minute": 35}
